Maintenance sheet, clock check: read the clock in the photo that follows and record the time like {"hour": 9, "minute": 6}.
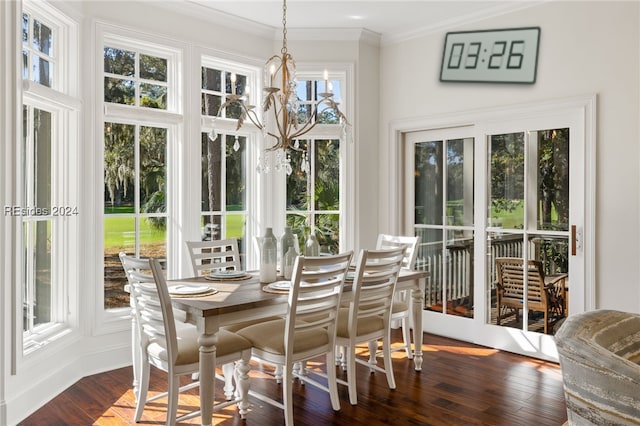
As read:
{"hour": 3, "minute": 26}
